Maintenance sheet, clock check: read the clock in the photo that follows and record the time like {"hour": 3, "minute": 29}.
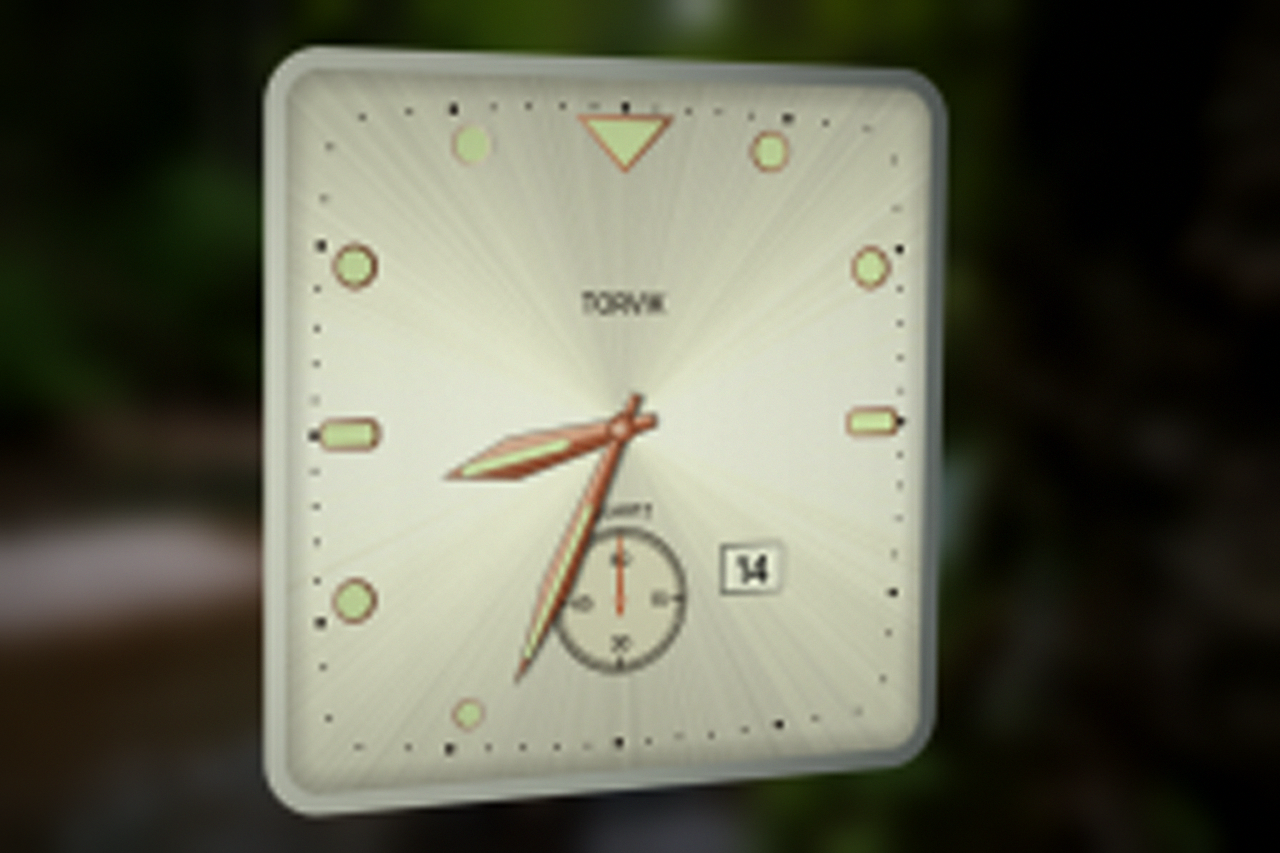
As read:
{"hour": 8, "minute": 34}
